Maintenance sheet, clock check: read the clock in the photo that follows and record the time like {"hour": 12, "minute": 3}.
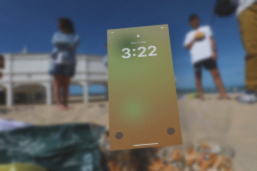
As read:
{"hour": 3, "minute": 22}
